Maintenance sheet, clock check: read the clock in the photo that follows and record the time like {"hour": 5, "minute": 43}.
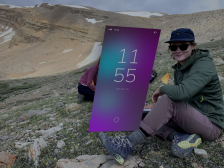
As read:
{"hour": 11, "minute": 55}
